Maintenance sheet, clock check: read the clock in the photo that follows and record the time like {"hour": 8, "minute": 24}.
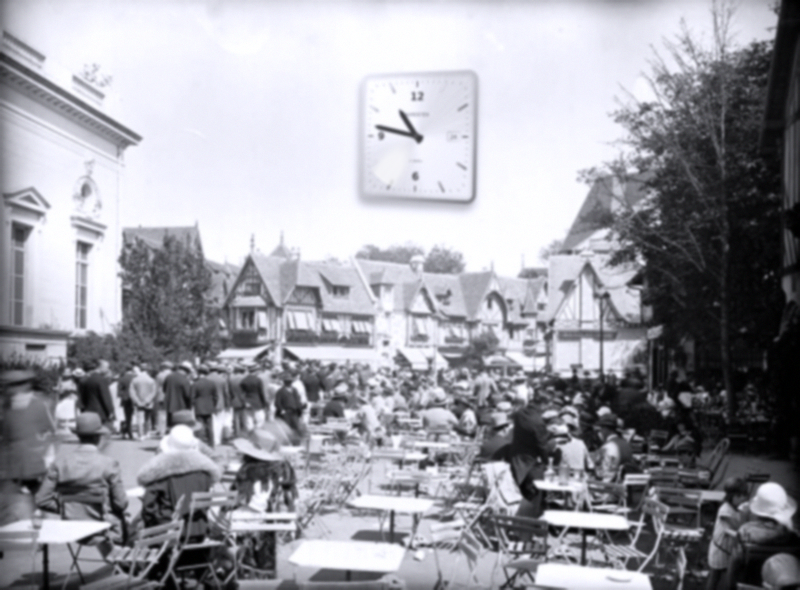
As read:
{"hour": 10, "minute": 47}
